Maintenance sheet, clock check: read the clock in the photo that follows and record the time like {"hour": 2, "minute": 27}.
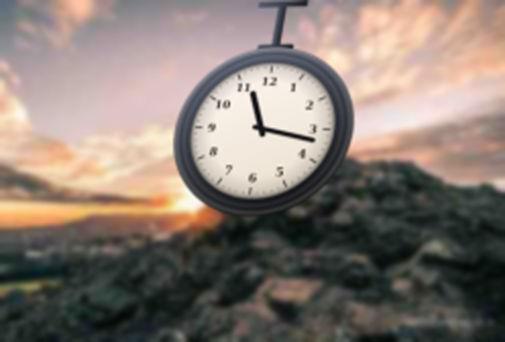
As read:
{"hour": 11, "minute": 17}
